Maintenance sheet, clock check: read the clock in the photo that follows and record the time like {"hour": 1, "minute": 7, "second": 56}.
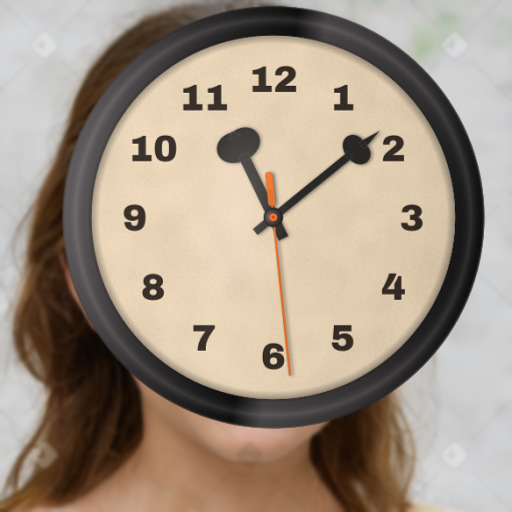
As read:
{"hour": 11, "minute": 8, "second": 29}
